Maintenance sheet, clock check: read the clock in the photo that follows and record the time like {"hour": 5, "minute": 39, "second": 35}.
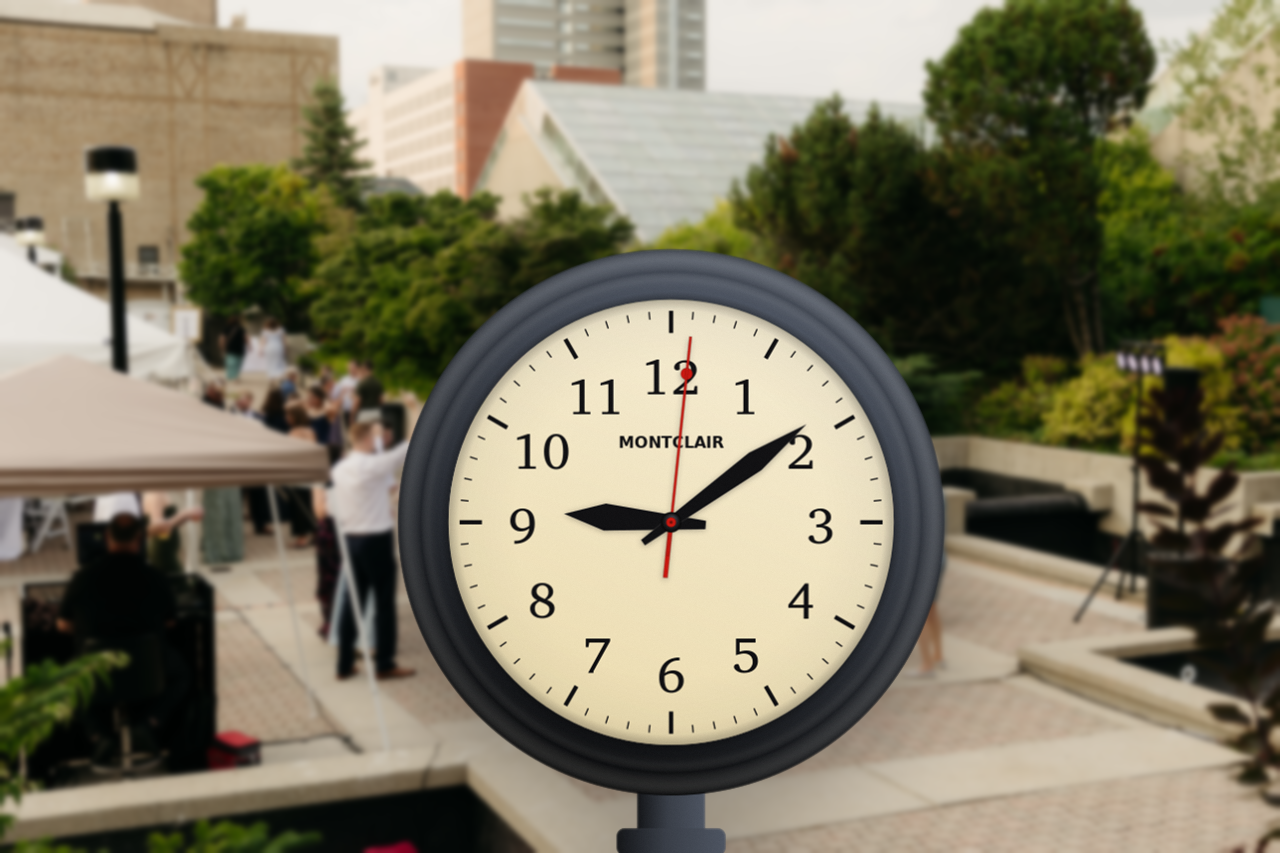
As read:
{"hour": 9, "minute": 9, "second": 1}
